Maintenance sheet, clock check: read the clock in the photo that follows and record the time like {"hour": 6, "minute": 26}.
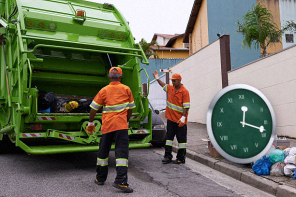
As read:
{"hour": 12, "minute": 18}
